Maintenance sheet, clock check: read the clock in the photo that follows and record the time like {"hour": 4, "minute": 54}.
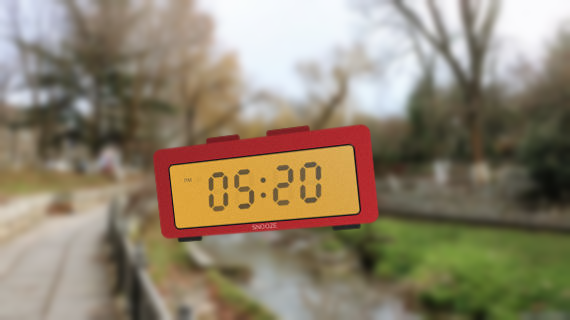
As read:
{"hour": 5, "minute": 20}
